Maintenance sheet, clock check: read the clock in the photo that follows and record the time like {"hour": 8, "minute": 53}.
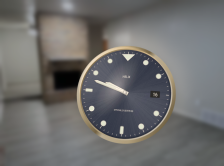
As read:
{"hour": 9, "minute": 48}
